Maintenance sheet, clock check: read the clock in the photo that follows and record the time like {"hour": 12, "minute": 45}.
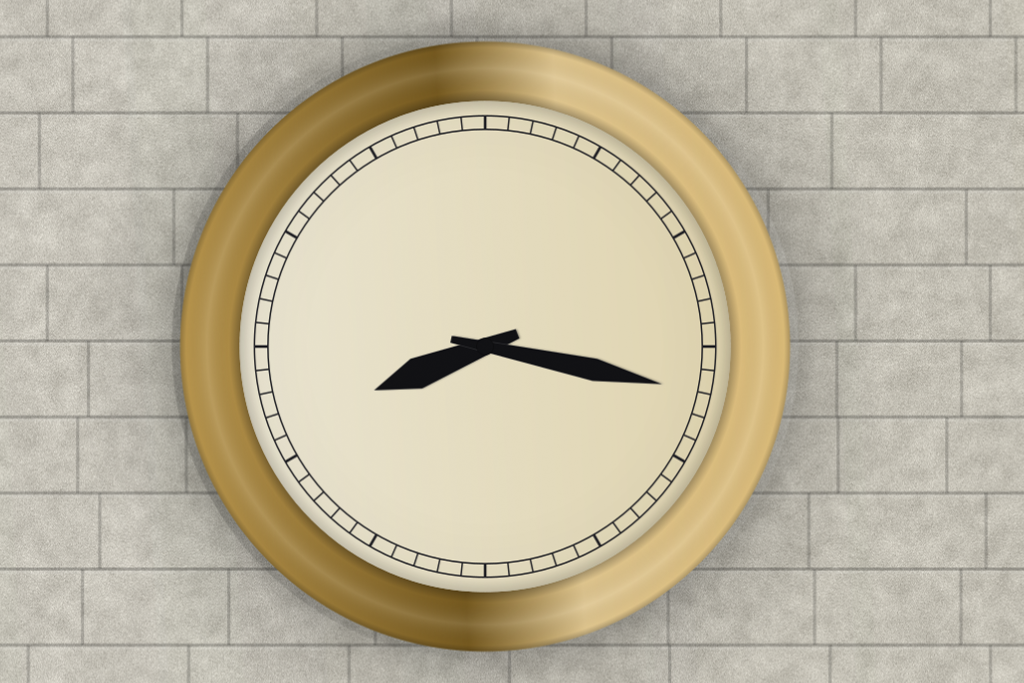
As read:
{"hour": 8, "minute": 17}
